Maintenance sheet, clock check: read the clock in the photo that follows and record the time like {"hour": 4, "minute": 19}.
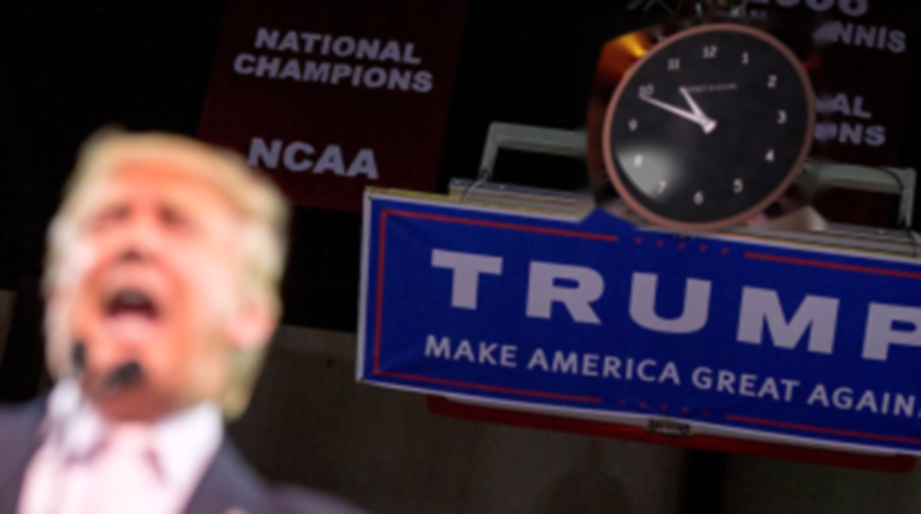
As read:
{"hour": 10, "minute": 49}
